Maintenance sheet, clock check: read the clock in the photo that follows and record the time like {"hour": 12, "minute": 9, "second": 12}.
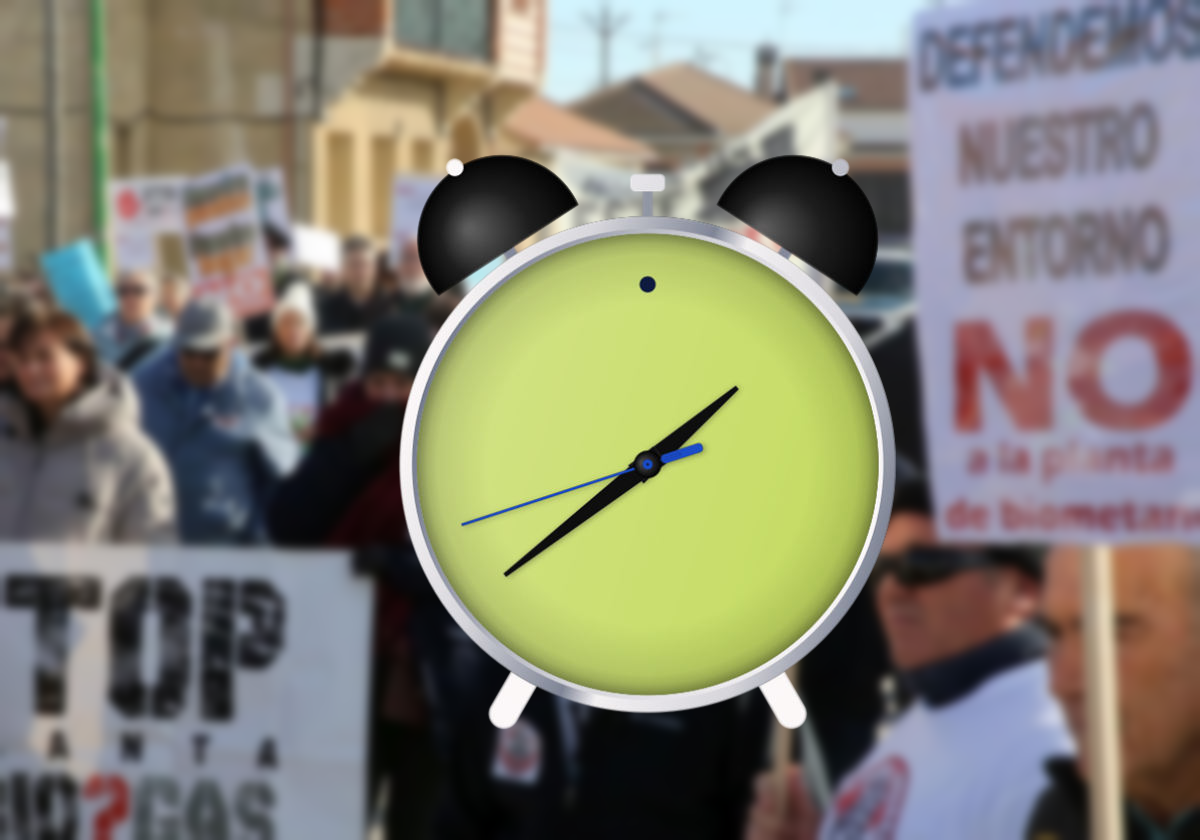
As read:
{"hour": 1, "minute": 38, "second": 42}
